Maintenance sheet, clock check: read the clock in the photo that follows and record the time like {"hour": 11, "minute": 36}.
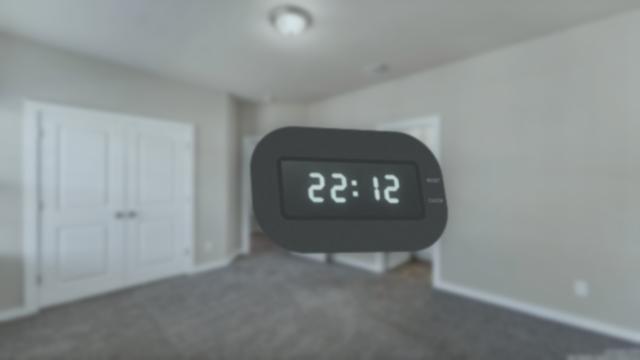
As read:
{"hour": 22, "minute": 12}
